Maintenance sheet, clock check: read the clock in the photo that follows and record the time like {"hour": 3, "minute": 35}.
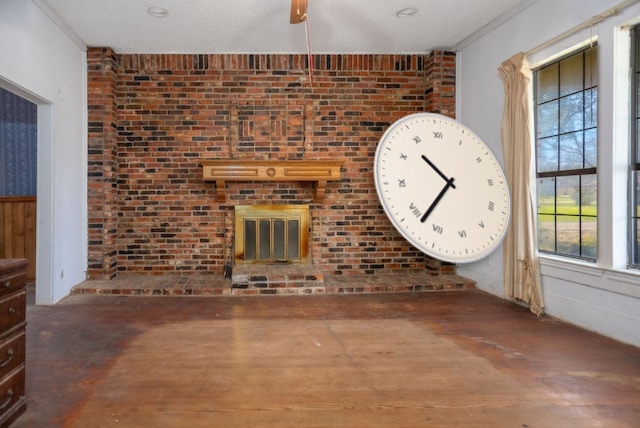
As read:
{"hour": 10, "minute": 38}
